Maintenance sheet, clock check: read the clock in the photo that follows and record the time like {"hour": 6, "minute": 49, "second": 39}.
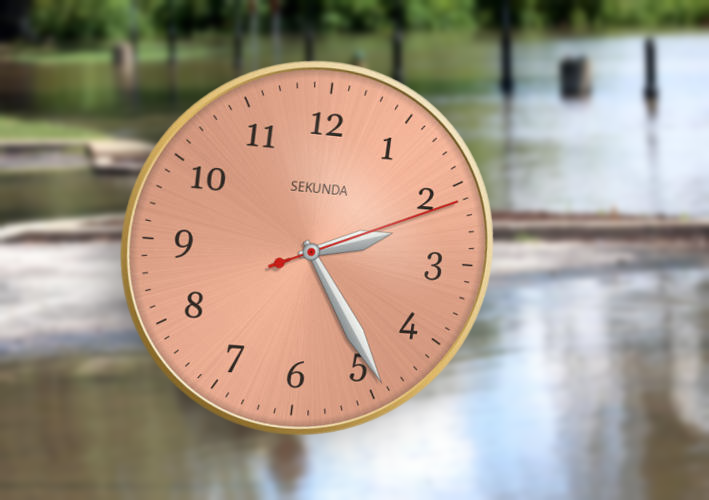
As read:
{"hour": 2, "minute": 24, "second": 11}
